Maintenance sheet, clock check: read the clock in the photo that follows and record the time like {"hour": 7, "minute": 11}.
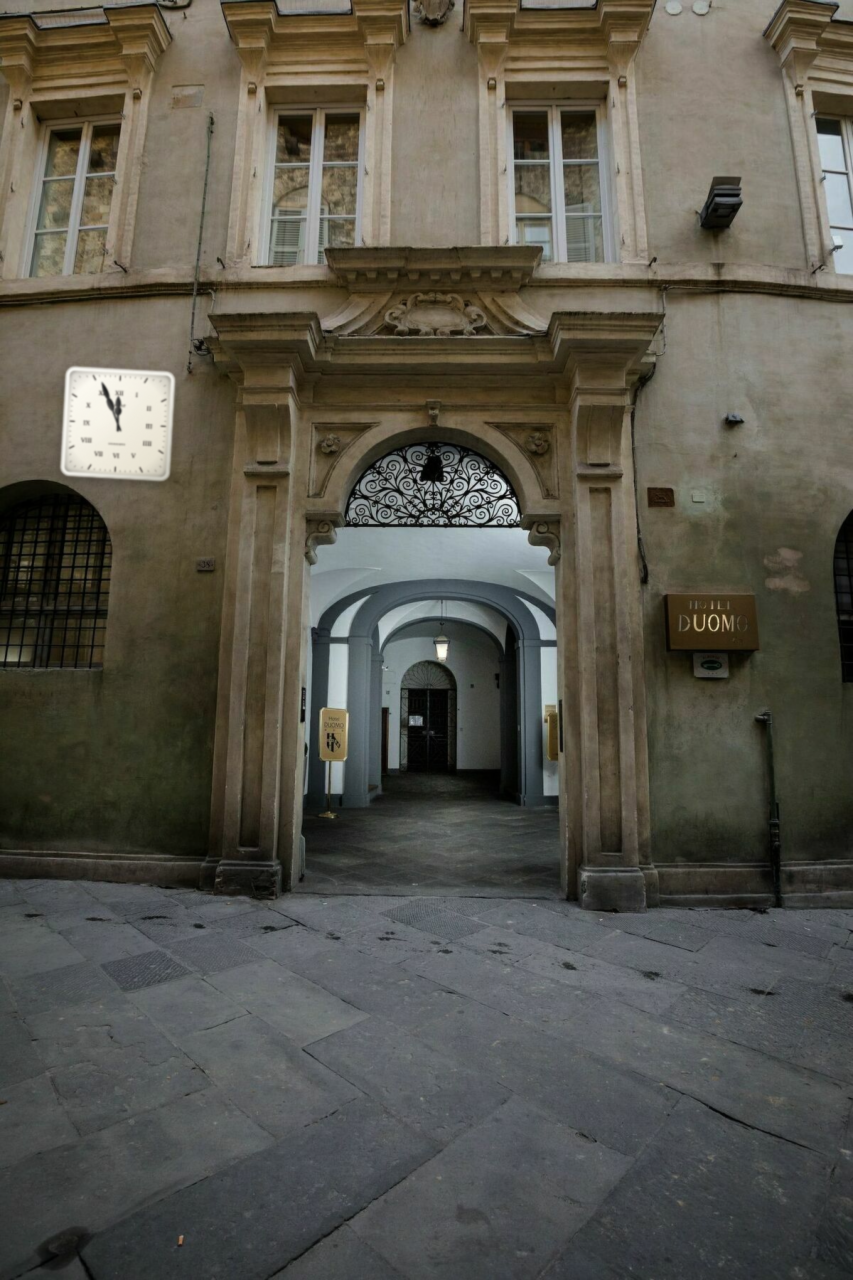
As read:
{"hour": 11, "minute": 56}
